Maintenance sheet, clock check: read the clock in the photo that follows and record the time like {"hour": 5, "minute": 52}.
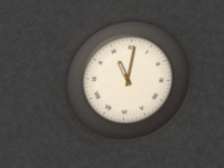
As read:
{"hour": 11, "minute": 1}
